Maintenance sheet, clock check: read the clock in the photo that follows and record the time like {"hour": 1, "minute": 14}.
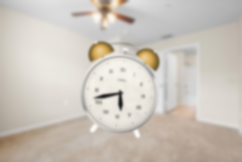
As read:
{"hour": 5, "minute": 42}
